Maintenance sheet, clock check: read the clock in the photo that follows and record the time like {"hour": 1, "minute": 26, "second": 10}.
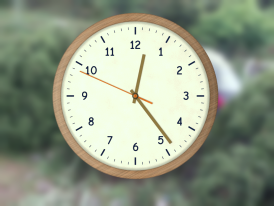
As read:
{"hour": 12, "minute": 23, "second": 49}
